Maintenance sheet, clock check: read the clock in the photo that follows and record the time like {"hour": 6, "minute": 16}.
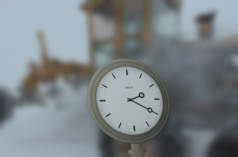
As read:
{"hour": 2, "minute": 20}
